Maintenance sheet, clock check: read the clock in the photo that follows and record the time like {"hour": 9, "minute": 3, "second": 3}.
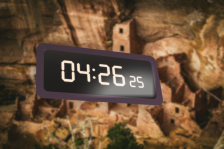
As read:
{"hour": 4, "minute": 26, "second": 25}
